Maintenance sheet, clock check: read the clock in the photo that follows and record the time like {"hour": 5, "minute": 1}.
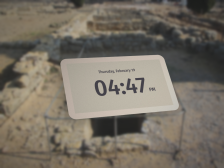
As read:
{"hour": 4, "minute": 47}
